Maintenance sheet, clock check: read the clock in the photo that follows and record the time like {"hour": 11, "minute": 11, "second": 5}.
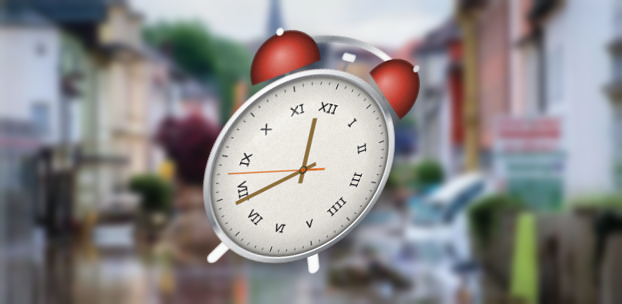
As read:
{"hour": 11, "minute": 38, "second": 43}
